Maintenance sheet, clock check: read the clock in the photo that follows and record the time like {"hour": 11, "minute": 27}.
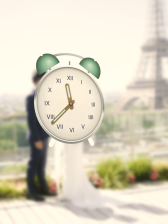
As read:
{"hour": 11, "minute": 38}
